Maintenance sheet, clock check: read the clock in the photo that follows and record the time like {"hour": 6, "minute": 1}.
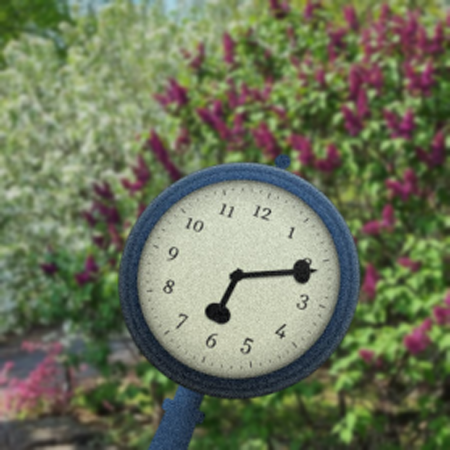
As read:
{"hour": 6, "minute": 11}
